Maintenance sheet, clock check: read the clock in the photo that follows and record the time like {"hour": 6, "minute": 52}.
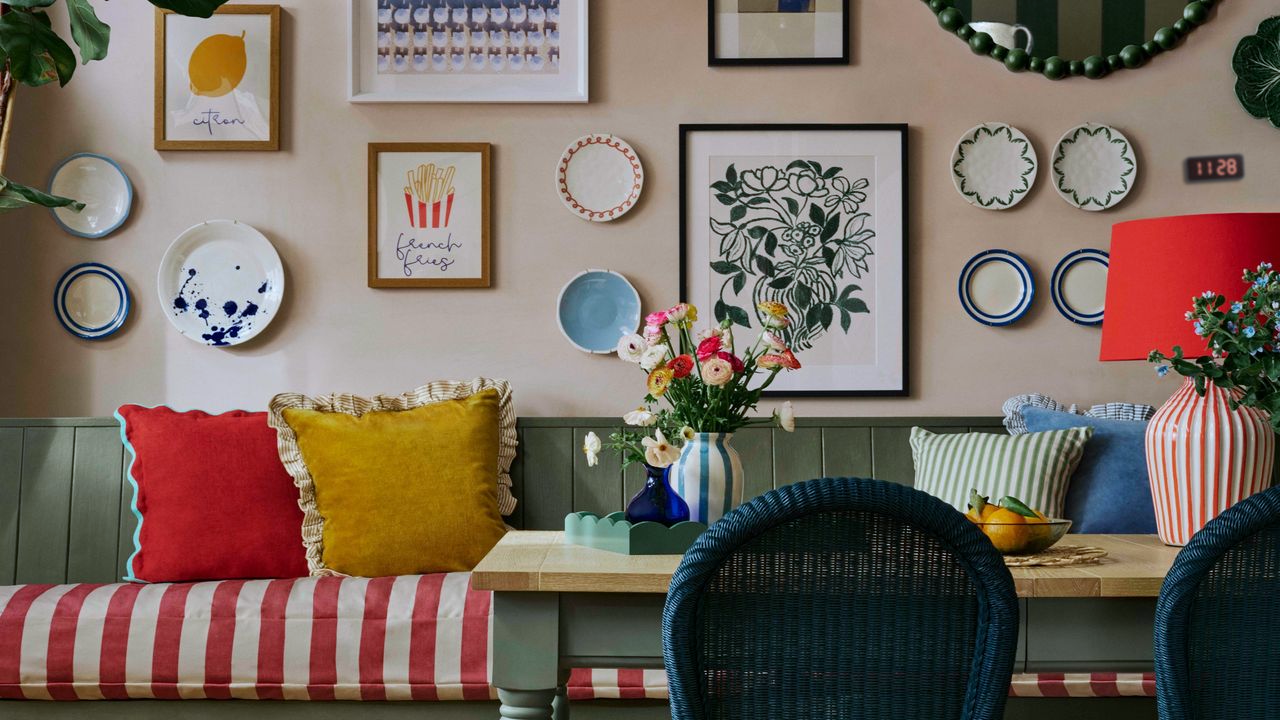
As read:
{"hour": 11, "minute": 28}
